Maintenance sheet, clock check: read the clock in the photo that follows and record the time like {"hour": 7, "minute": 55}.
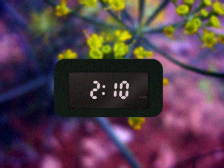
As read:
{"hour": 2, "minute": 10}
